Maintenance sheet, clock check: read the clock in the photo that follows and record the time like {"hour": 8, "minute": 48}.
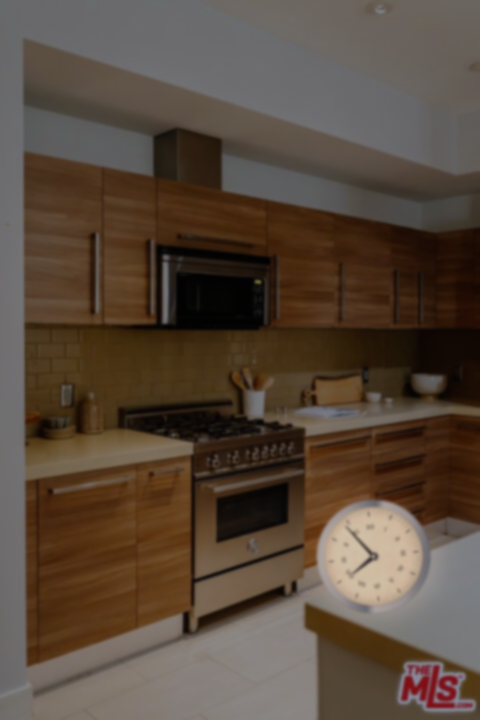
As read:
{"hour": 7, "minute": 54}
